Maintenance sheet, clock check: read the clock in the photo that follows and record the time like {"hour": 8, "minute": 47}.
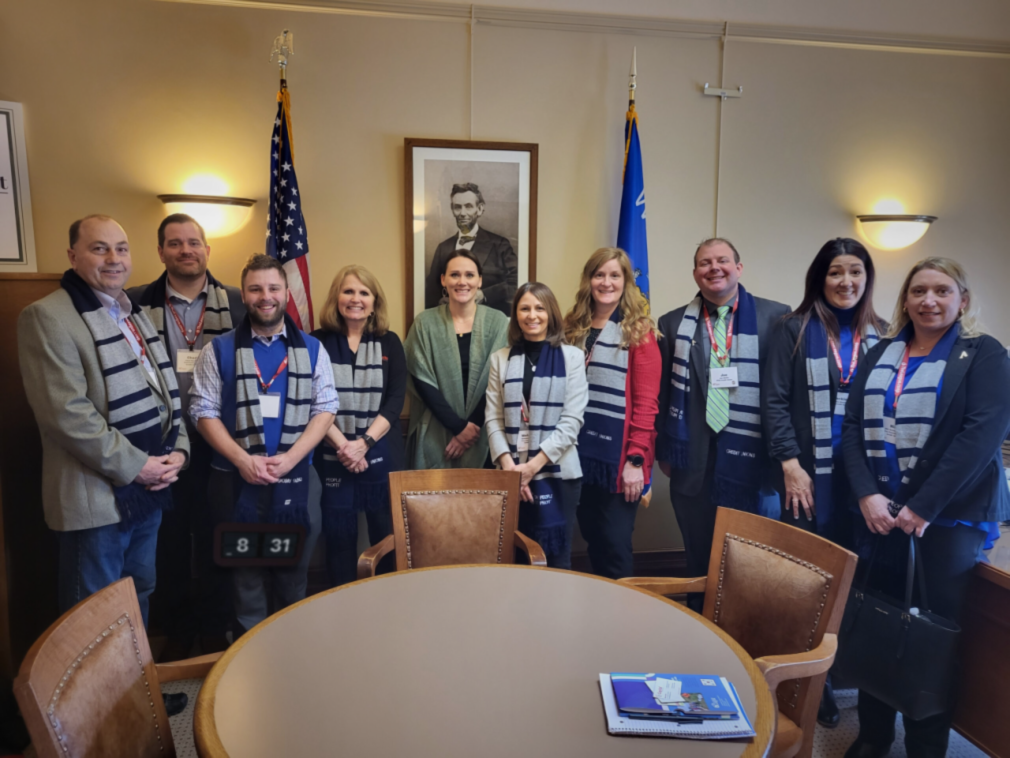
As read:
{"hour": 8, "minute": 31}
